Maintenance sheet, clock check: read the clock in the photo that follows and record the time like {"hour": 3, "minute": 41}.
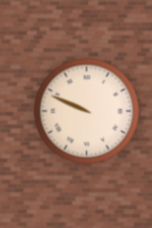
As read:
{"hour": 9, "minute": 49}
